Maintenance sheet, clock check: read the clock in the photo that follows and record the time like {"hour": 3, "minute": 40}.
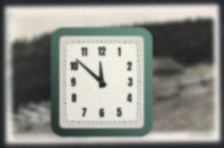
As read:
{"hour": 11, "minute": 52}
